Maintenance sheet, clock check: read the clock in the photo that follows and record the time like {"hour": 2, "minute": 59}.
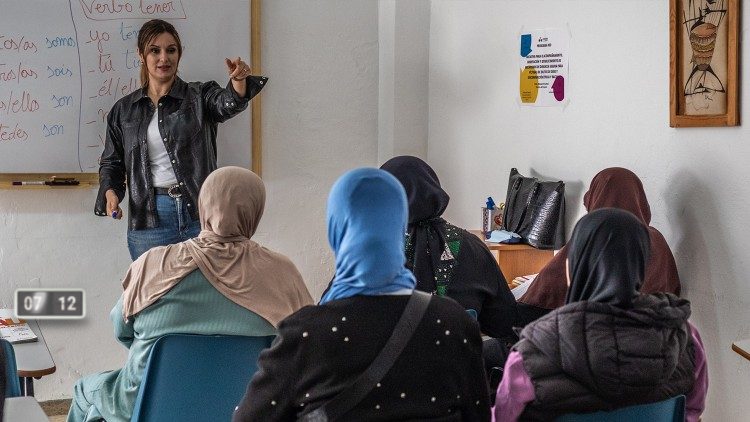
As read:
{"hour": 7, "minute": 12}
